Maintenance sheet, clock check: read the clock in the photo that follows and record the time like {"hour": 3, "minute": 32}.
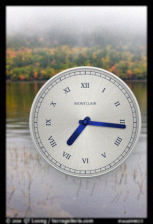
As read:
{"hour": 7, "minute": 16}
